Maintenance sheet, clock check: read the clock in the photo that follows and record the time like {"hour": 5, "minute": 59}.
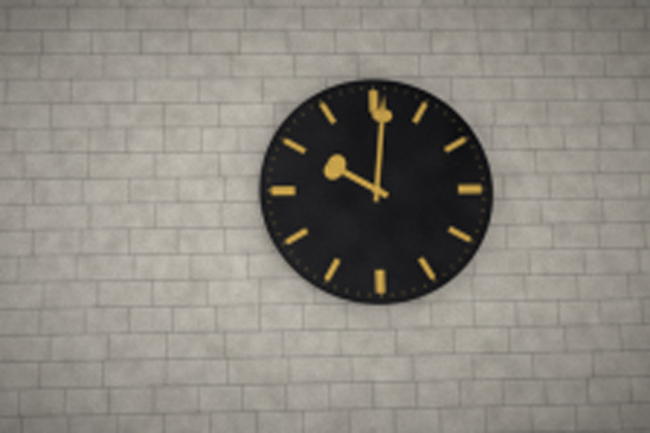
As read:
{"hour": 10, "minute": 1}
